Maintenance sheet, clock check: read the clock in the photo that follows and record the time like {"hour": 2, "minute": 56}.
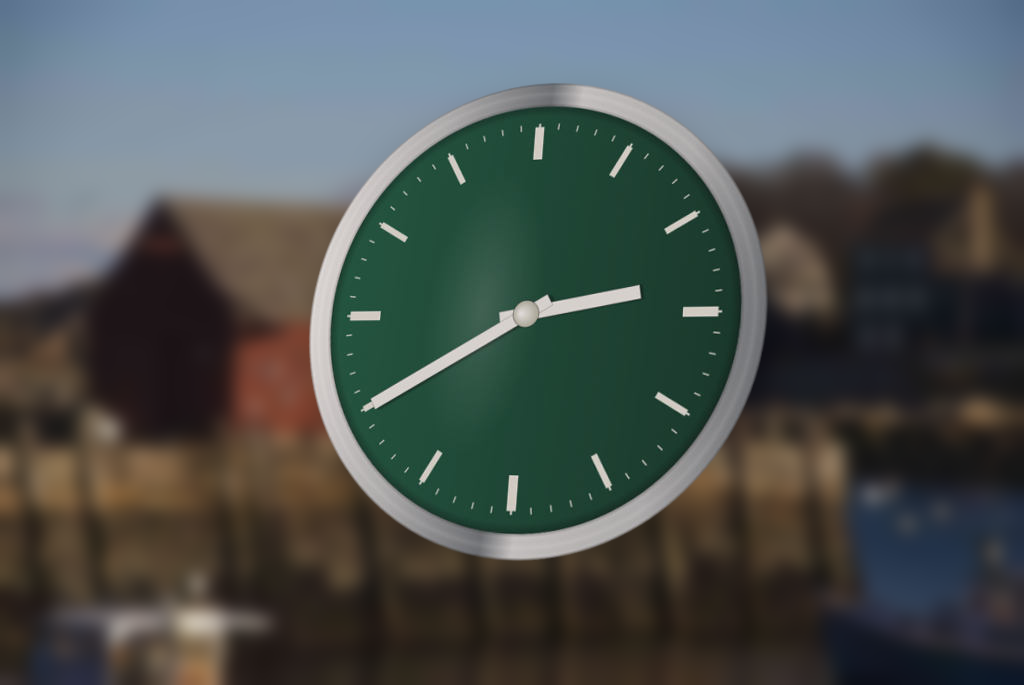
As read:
{"hour": 2, "minute": 40}
